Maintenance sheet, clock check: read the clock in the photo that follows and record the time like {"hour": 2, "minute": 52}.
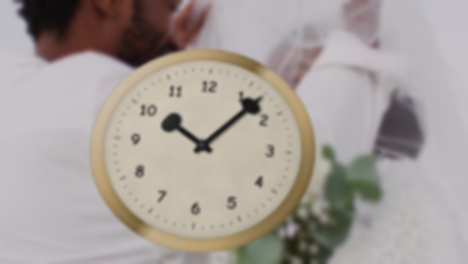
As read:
{"hour": 10, "minute": 7}
